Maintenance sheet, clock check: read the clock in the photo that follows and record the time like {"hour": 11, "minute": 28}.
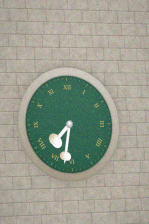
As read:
{"hour": 7, "minute": 32}
